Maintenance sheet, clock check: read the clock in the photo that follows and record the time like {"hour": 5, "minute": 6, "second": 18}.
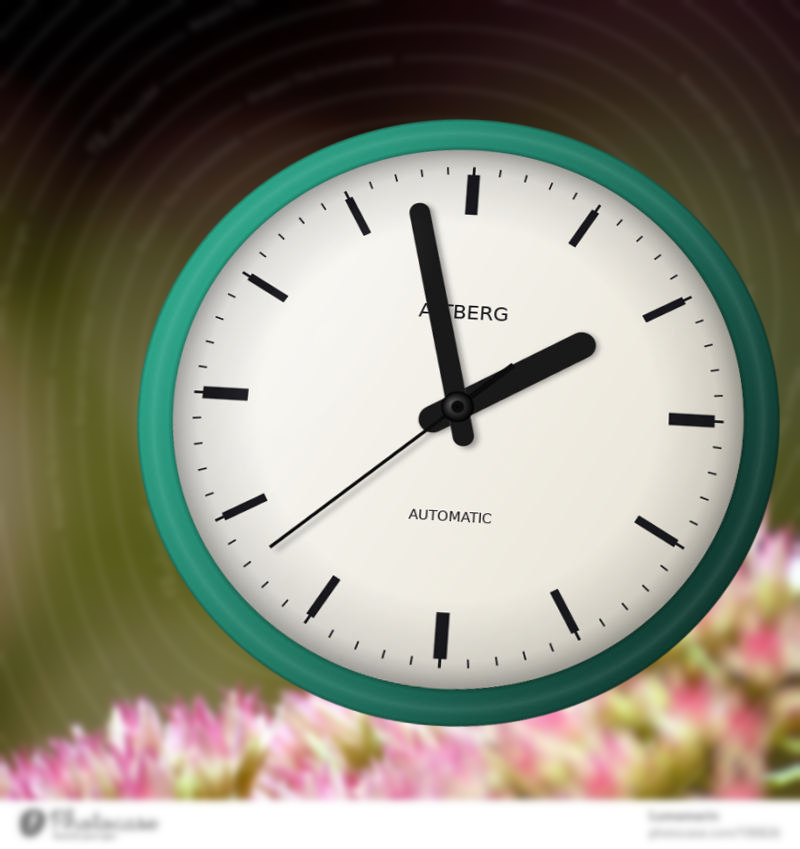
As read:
{"hour": 1, "minute": 57, "second": 38}
